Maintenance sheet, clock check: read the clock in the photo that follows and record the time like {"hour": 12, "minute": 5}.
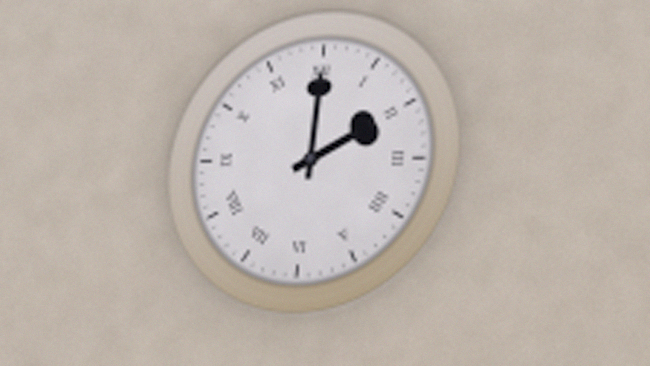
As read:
{"hour": 2, "minute": 0}
